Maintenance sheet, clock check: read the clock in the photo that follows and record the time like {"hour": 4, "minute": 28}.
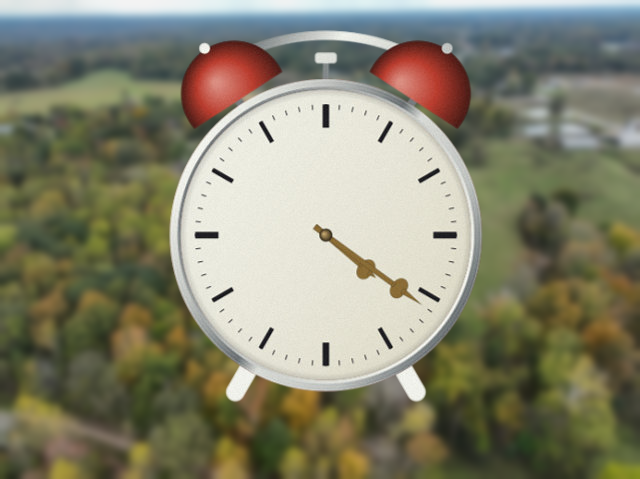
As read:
{"hour": 4, "minute": 21}
